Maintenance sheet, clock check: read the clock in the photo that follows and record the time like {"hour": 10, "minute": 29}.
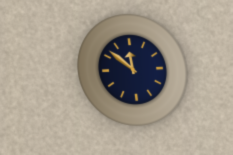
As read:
{"hour": 11, "minute": 52}
